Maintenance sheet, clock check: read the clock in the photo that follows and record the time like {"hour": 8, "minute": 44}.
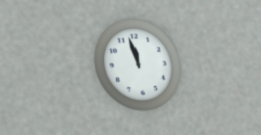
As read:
{"hour": 11, "minute": 58}
